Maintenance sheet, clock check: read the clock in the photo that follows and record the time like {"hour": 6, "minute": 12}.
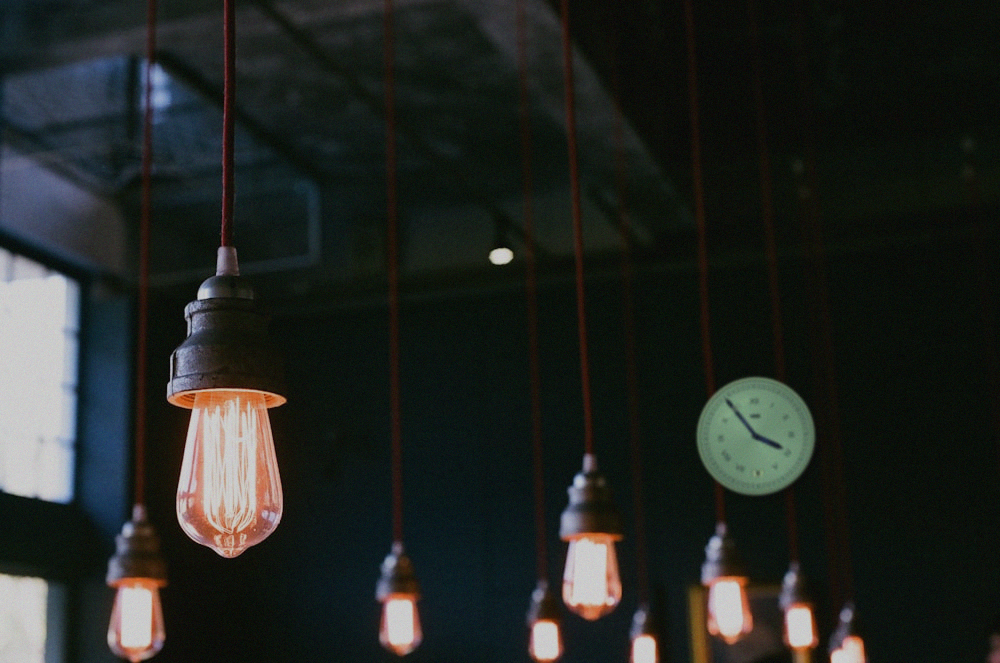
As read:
{"hour": 3, "minute": 54}
